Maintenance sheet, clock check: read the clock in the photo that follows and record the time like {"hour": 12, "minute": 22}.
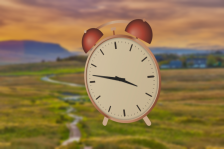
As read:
{"hour": 3, "minute": 47}
